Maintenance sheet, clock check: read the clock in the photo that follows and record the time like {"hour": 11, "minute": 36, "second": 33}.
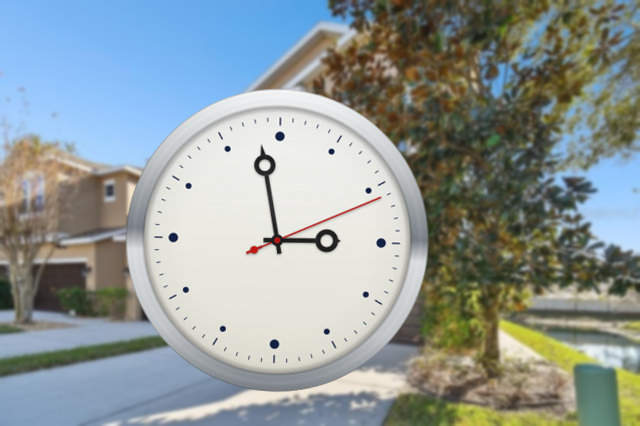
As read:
{"hour": 2, "minute": 58, "second": 11}
